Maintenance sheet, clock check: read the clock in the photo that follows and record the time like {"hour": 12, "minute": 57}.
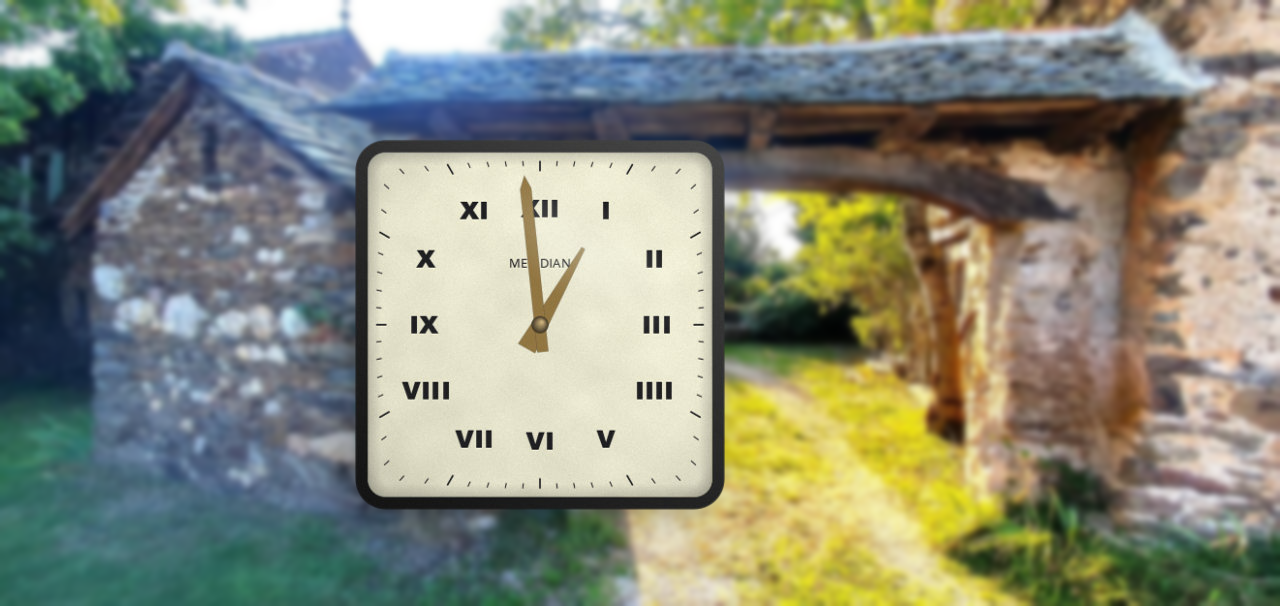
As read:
{"hour": 12, "minute": 59}
